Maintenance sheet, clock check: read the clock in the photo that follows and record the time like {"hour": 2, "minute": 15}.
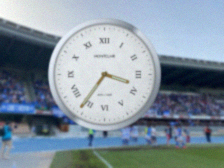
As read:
{"hour": 3, "minute": 36}
